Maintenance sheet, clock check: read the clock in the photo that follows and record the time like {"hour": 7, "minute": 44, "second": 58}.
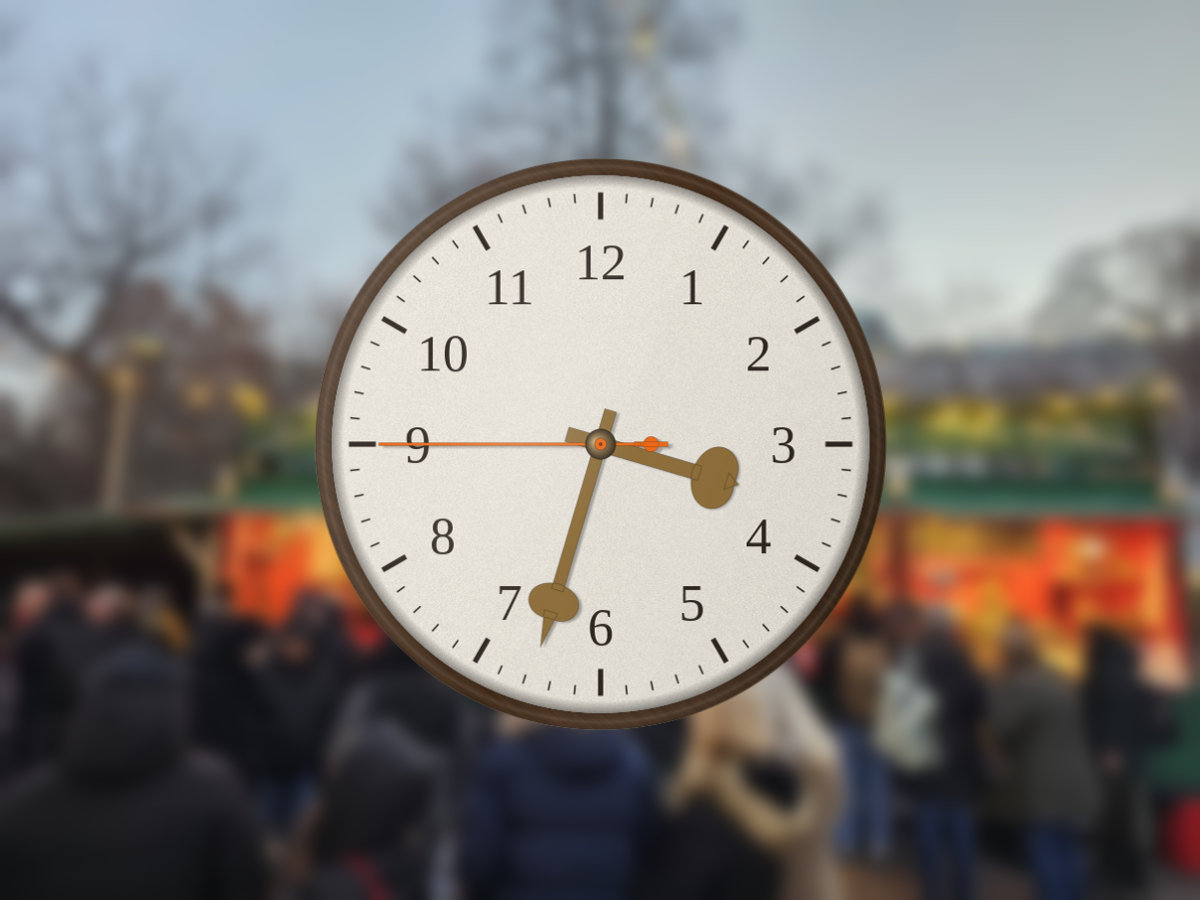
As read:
{"hour": 3, "minute": 32, "second": 45}
